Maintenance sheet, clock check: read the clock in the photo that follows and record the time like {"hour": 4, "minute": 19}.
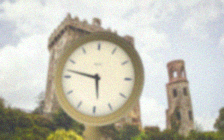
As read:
{"hour": 5, "minute": 47}
